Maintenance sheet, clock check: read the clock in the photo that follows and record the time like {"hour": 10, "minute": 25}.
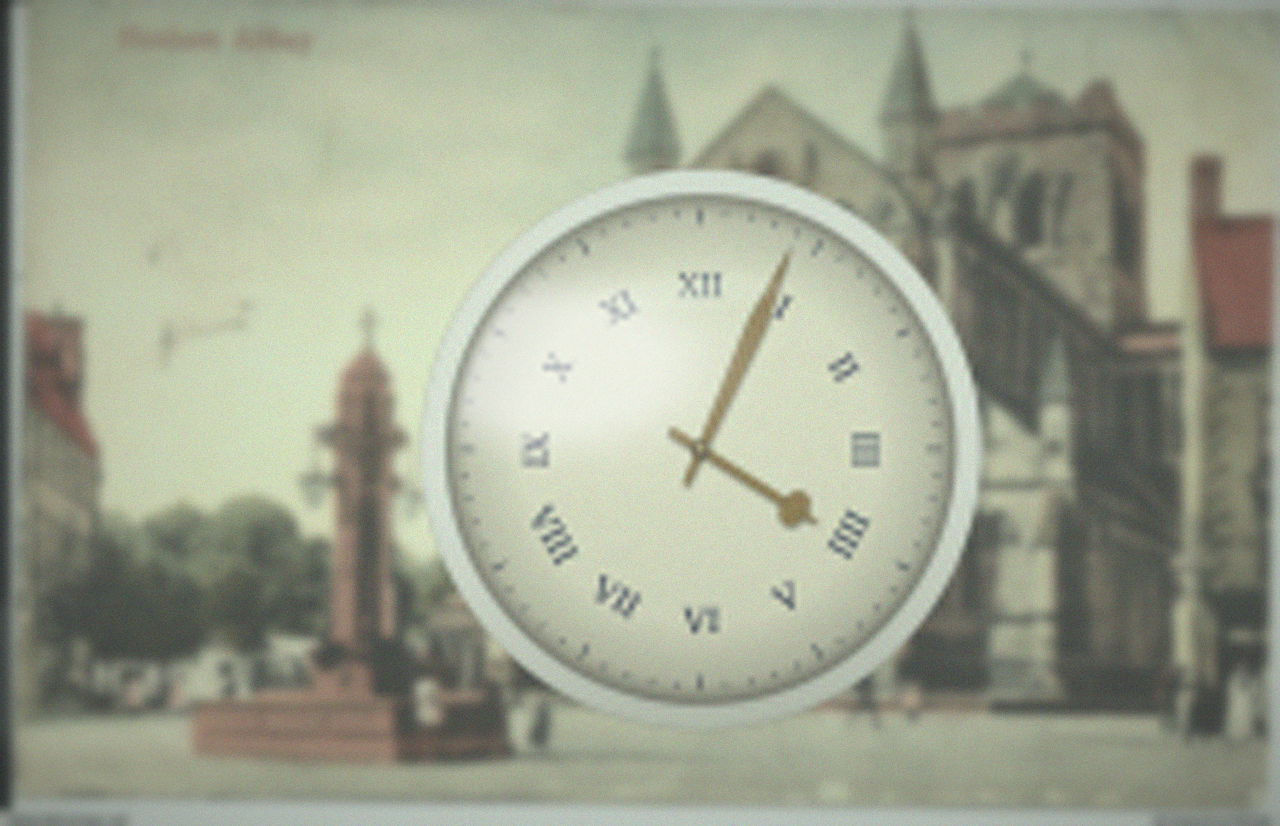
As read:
{"hour": 4, "minute": 4}
